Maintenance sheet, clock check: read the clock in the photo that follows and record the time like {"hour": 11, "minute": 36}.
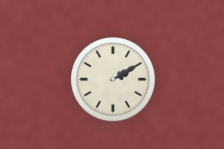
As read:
{"hour": 2, "minute": 10}
